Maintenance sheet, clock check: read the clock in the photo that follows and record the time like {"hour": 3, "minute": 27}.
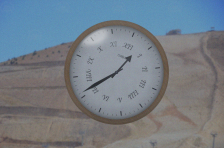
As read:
{"hour": 12, "minute": 36}
